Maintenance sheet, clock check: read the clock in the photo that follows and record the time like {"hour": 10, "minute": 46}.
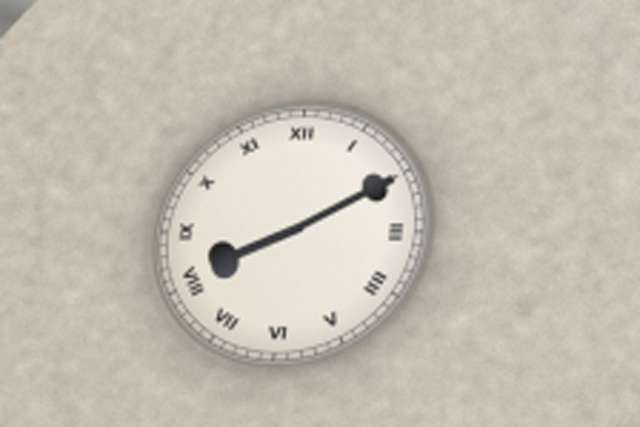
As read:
{"hour": 8, "minute": 10}
